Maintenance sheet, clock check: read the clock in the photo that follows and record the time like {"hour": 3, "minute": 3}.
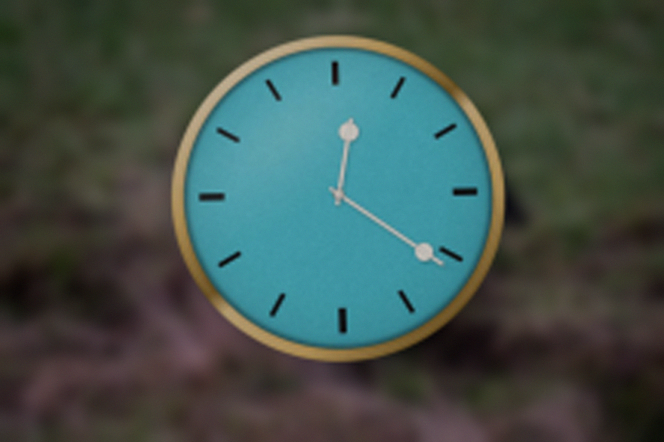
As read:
{"hour": 12, "minute": 21}
